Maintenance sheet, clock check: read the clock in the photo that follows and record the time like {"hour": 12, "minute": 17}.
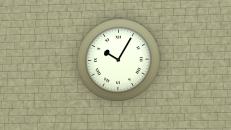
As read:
{"hour": 10, "minute": 5}
